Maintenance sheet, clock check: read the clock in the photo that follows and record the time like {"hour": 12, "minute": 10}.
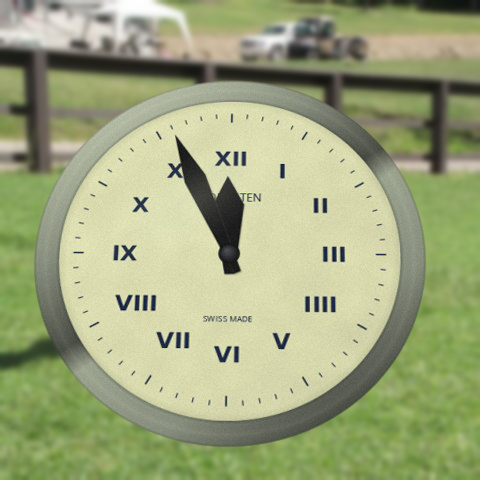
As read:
{"hour": 11, "minute": 56}
